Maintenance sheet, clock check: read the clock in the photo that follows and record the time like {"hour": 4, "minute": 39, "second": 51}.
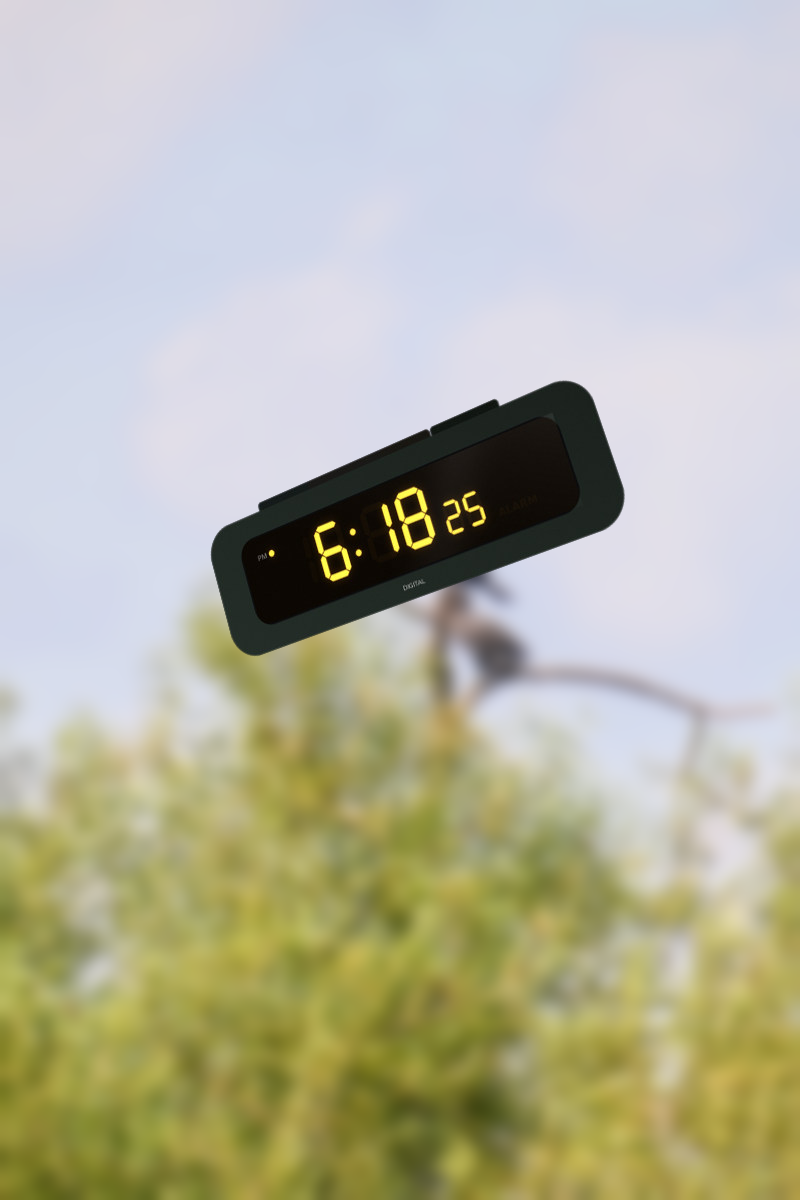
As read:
{"hour": 6, "minute": 18, "second": 25}
